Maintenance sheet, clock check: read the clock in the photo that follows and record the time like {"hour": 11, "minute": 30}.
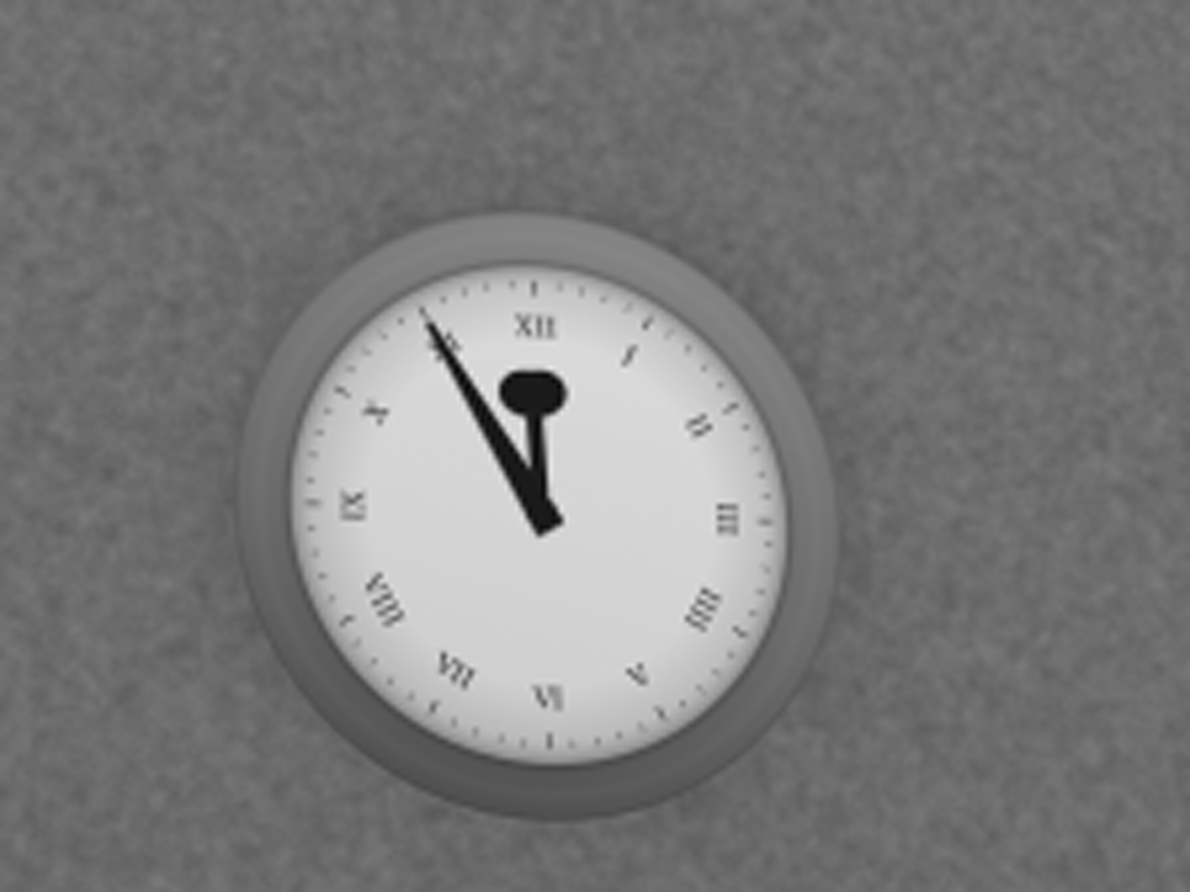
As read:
{"hour": 11, "minute": 55}
